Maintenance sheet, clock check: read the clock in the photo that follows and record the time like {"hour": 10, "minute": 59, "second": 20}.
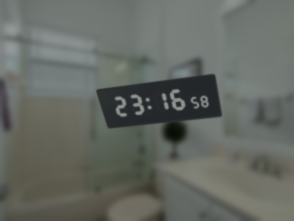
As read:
{"hour": 23, "minute": 16, "second": 58}
